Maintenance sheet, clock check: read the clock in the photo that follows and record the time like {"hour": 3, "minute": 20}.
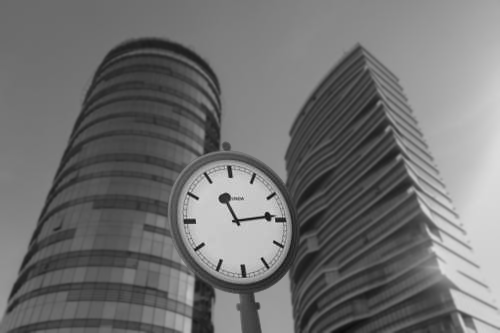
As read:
{"hour": 11, "minute": 14}
